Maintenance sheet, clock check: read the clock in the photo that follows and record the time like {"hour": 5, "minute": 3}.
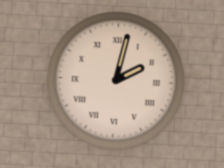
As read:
{"hour": 2, "minute": 2}
